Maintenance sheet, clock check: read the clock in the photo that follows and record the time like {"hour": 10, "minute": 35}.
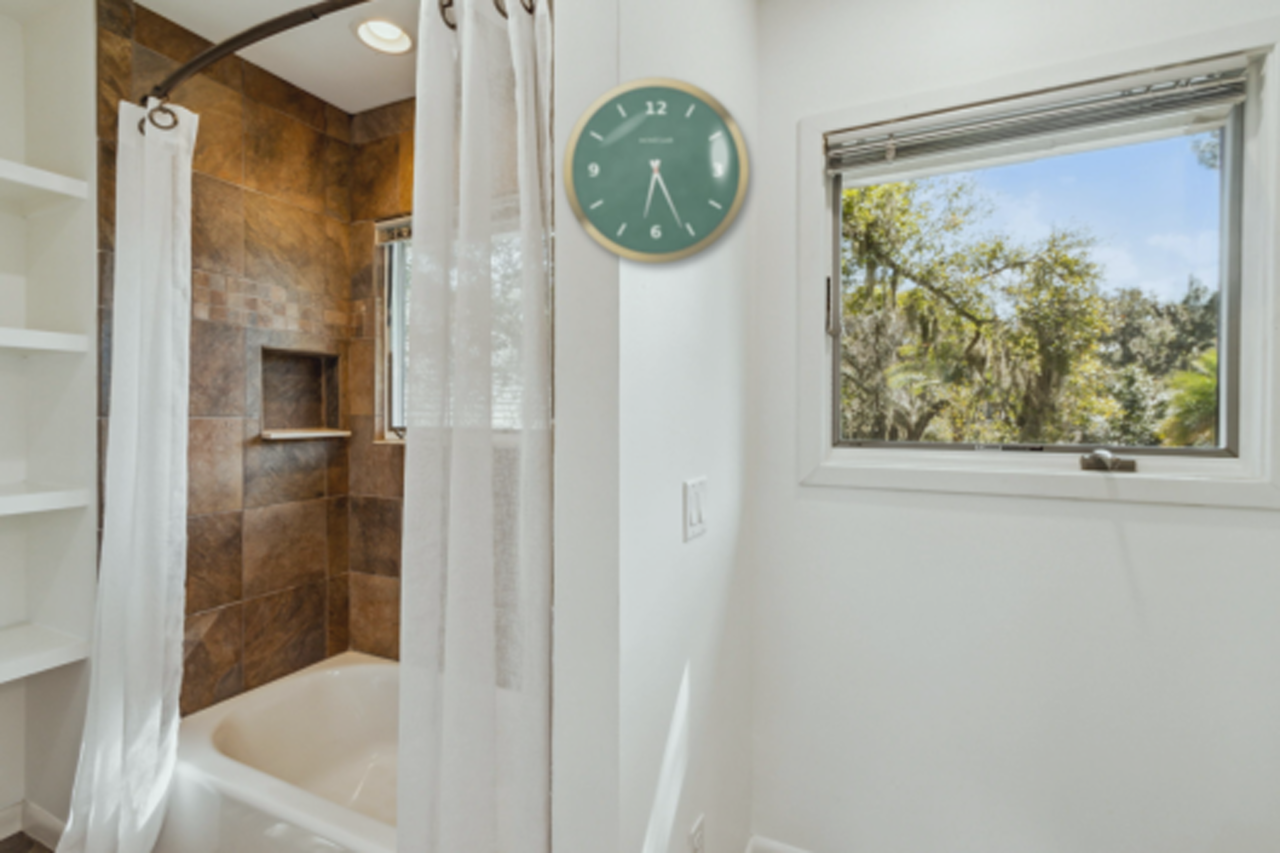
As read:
{"hour": 6, "minute": 26}
